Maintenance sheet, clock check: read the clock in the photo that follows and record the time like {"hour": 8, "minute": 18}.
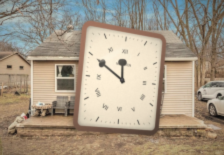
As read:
{"hour": 11, "minute": 50}
